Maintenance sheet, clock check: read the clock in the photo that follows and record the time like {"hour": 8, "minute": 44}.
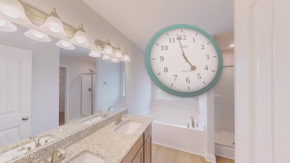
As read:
{"hour": 4, "minute": 58}
